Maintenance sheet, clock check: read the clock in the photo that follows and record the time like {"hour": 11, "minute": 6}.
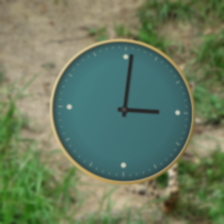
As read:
{"hour": 3, "minute": 1}
